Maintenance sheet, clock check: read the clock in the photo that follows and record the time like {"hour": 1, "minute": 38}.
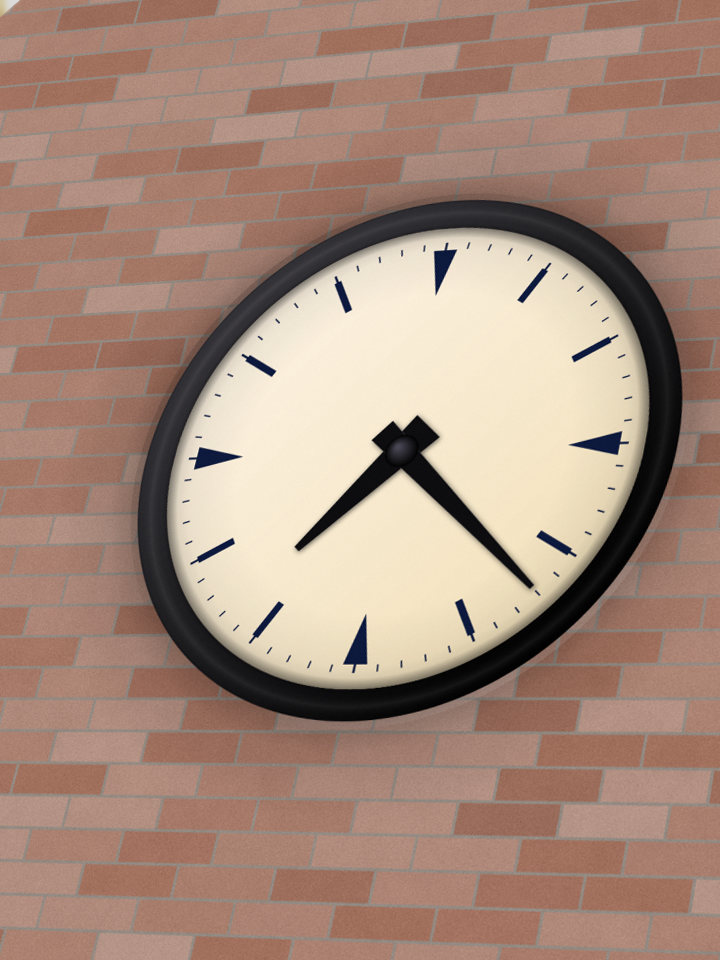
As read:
{"hour": 7, "minute": 22}
